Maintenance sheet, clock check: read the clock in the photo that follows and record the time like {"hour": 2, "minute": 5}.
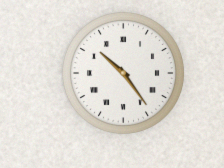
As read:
{"hour": 10, "minute": 24}
